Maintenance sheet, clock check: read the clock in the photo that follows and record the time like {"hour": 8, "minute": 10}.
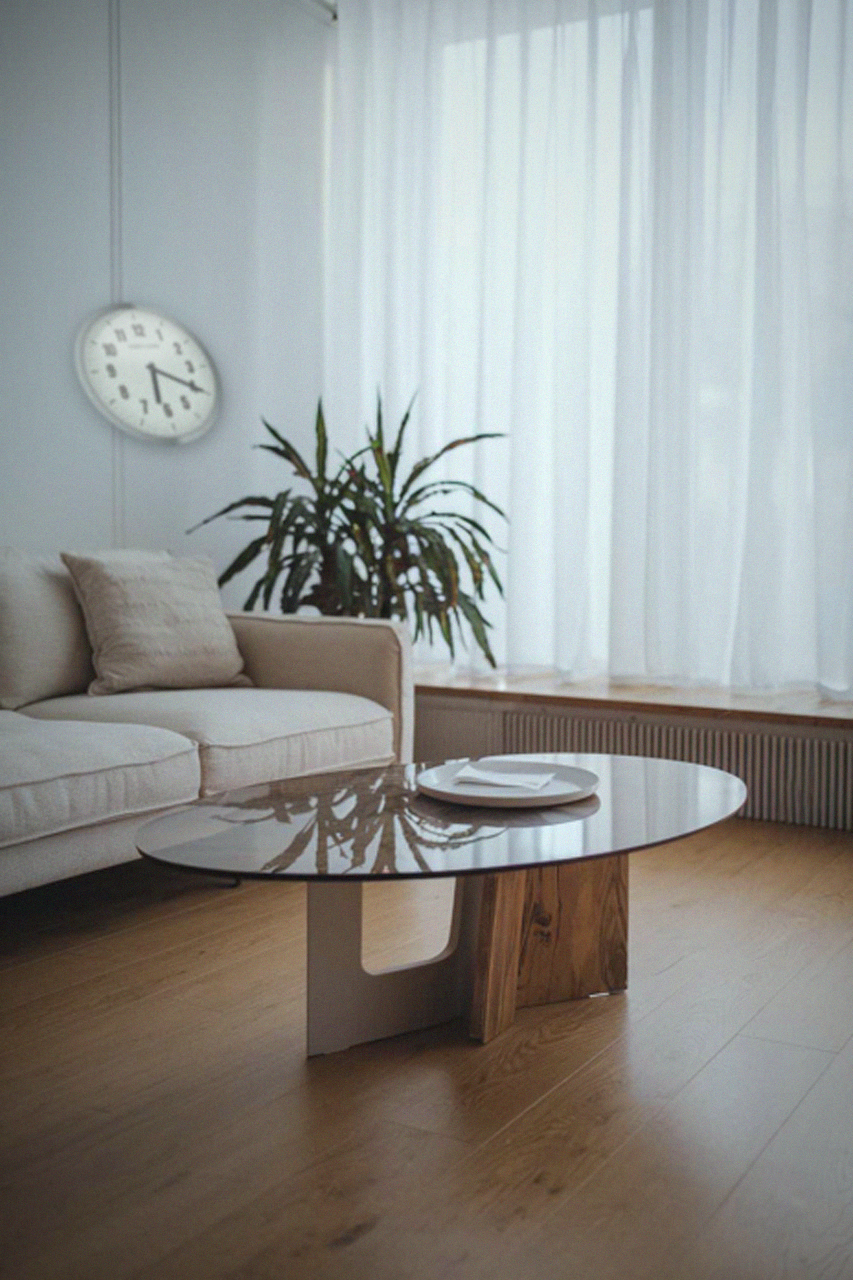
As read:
{"hour": 6, "minute": 20}
